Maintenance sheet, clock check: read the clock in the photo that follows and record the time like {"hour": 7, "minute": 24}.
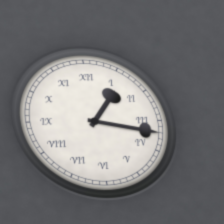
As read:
{"hour": 1, "minute": 17}
